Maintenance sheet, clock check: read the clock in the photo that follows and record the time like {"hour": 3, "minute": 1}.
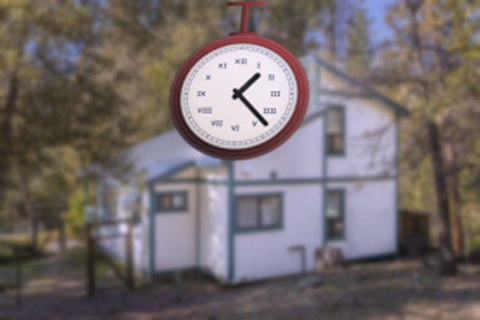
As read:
{"hour": 1, "minute": 23}
